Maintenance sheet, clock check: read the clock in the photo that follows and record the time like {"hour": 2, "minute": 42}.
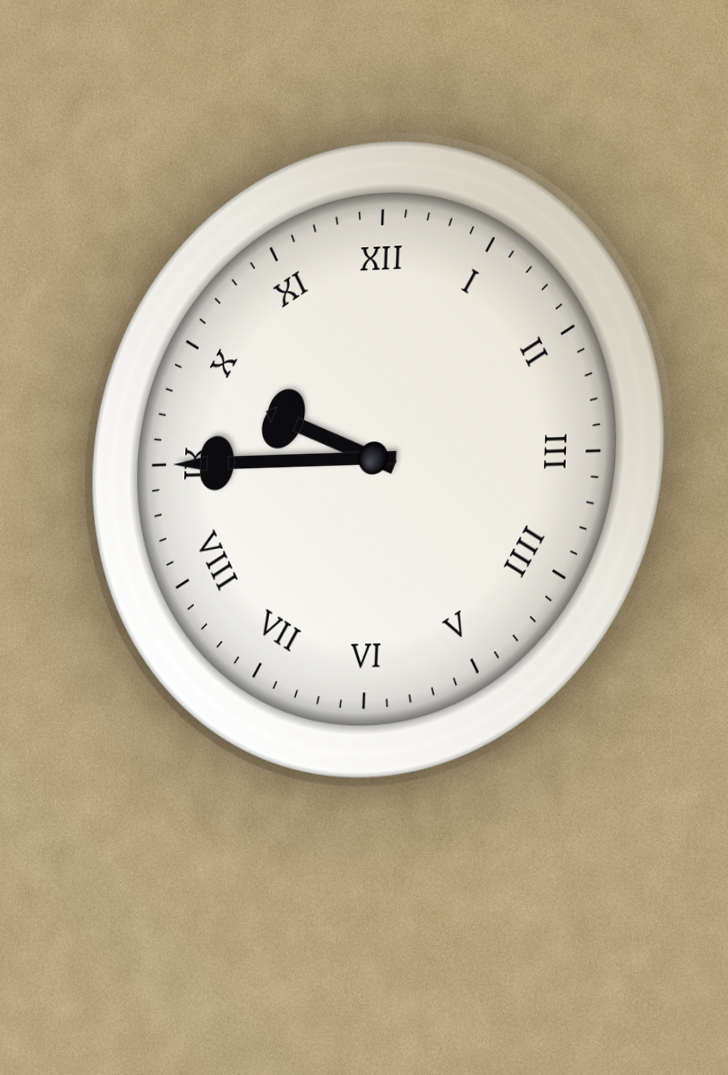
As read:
{"hour": 9, "minute": 45}
